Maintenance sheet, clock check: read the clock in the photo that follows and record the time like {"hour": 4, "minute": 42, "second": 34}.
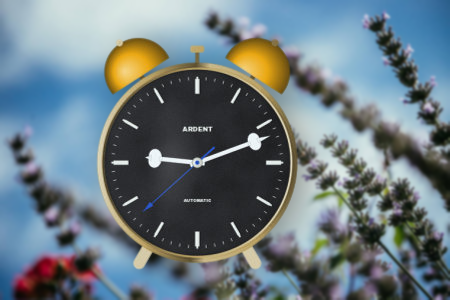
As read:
{"hour": 9, "minute": 11, "second": 38}
